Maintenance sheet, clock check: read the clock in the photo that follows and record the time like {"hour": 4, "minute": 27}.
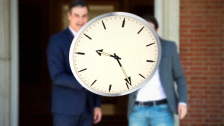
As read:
{"hour": 9, "minute": 24}
